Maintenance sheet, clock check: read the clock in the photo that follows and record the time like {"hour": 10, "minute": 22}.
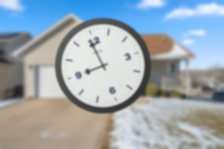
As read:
{"hour": 8, "minute": 59}
